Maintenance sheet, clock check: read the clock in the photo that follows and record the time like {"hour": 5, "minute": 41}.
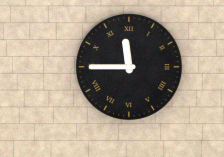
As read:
{"hour": 11, "minute": 45}
